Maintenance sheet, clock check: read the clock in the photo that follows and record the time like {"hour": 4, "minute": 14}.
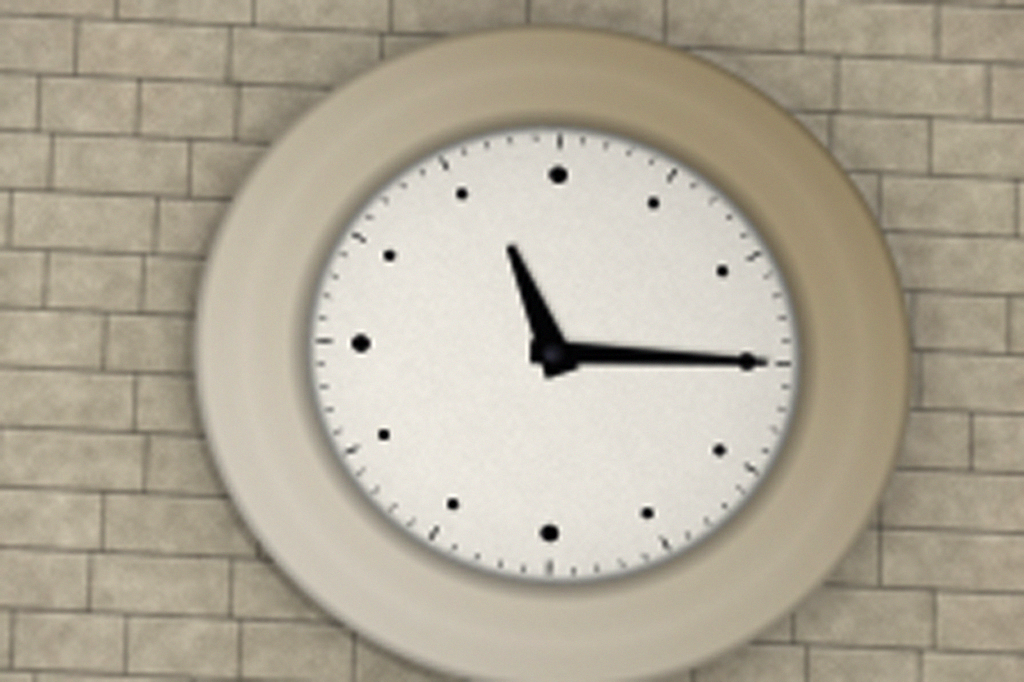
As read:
{"hour": 11, "minute": 15}
